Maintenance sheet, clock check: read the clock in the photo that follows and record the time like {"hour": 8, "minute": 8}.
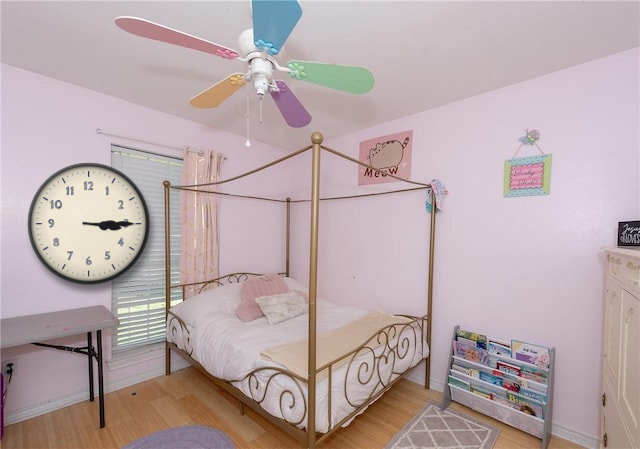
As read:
{"hour": 3, "minute": 15}
